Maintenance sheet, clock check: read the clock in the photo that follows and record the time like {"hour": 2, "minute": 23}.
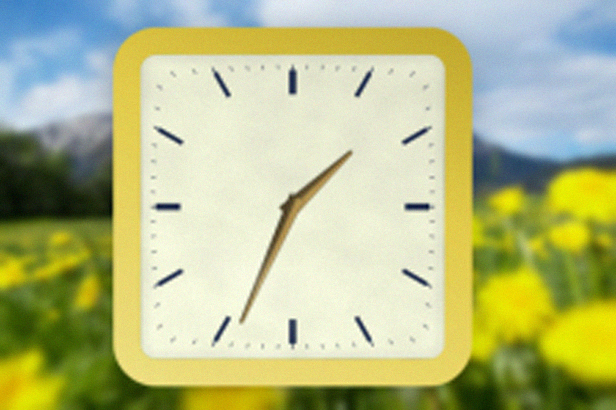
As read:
{"hour": 1, "minute": 34}
